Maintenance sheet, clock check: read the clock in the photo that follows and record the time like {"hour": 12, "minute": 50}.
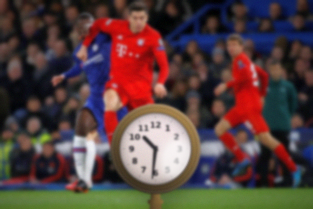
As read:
{"hour": 10, "minute": 31}
